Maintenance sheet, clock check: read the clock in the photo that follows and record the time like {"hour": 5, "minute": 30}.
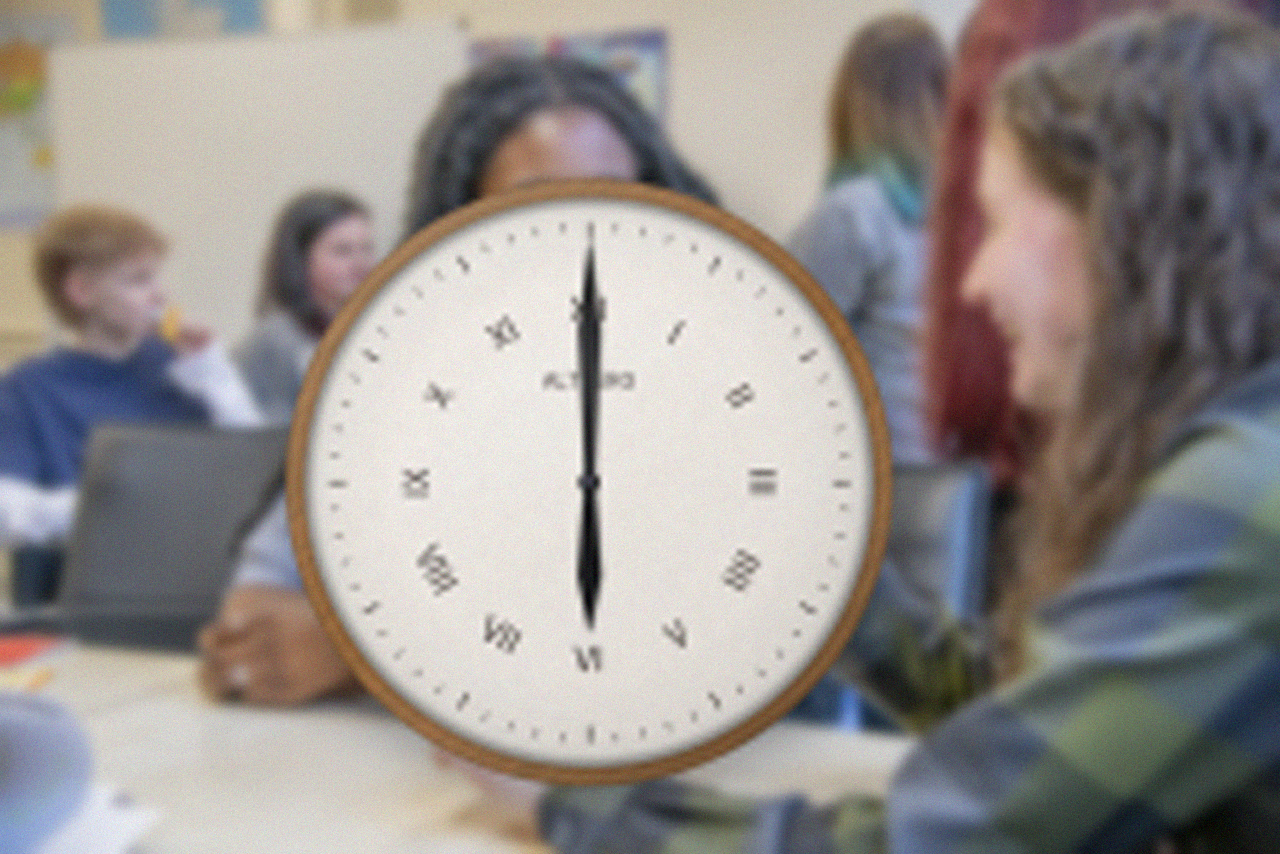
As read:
{"hour": 6, "minute": 0}
